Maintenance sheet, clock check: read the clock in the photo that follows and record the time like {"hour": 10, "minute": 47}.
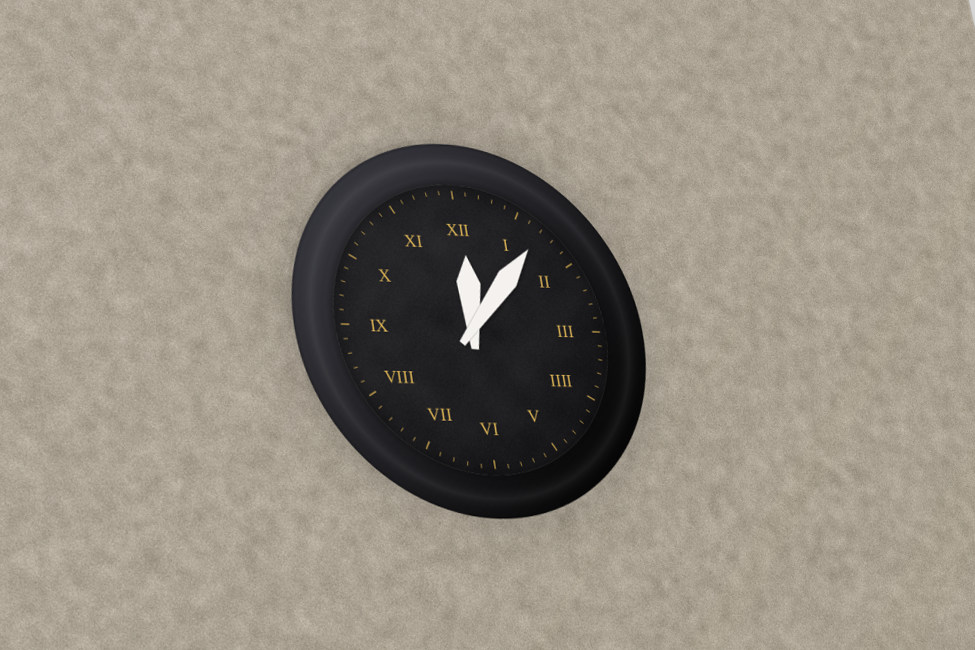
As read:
{"hour": 12, "minute": 7}
